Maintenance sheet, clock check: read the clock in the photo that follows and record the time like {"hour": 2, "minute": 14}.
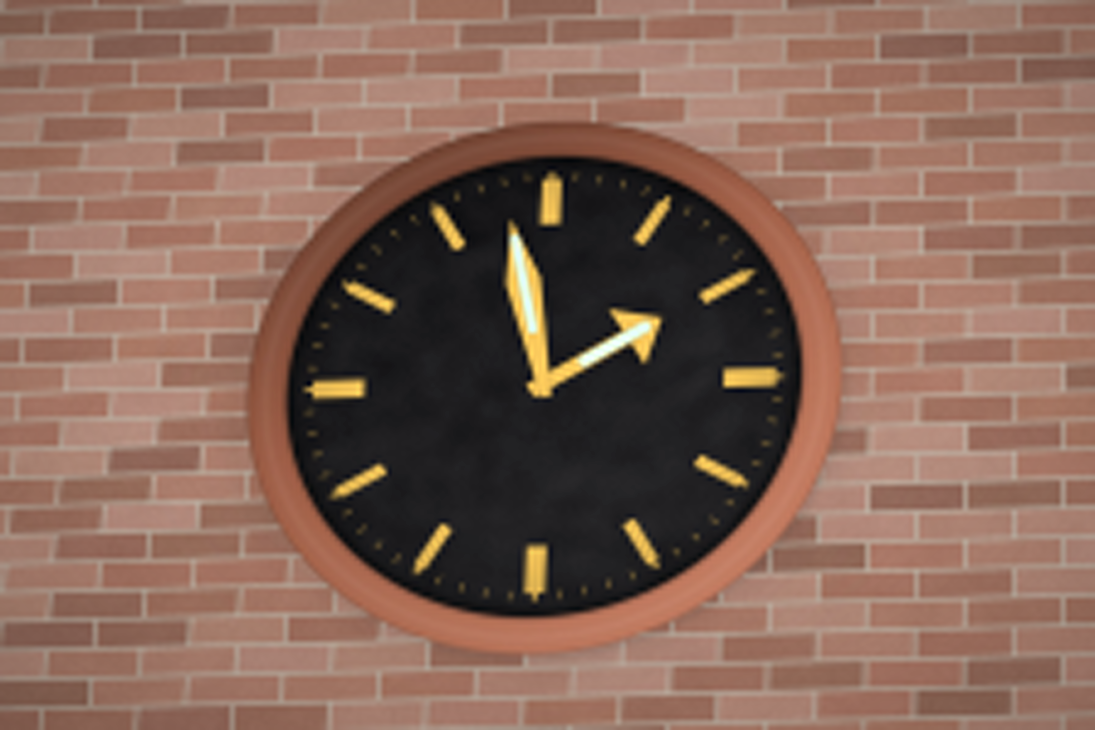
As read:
{"hour": 1, "minute": 58}
